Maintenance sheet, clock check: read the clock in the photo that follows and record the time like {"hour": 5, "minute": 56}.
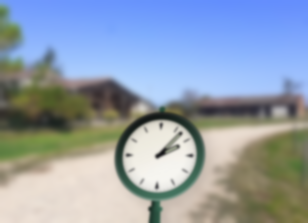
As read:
{"hour": 2, "minute": 7}
